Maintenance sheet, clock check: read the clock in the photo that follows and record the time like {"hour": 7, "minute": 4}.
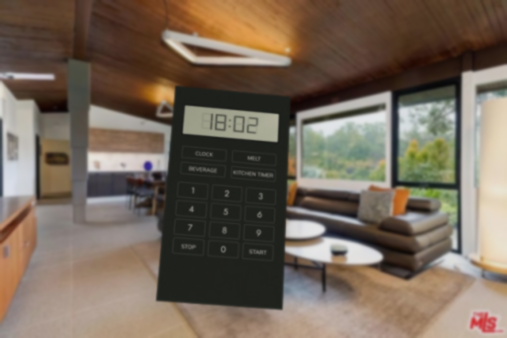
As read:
{"hour": 18, "minute": 2}
